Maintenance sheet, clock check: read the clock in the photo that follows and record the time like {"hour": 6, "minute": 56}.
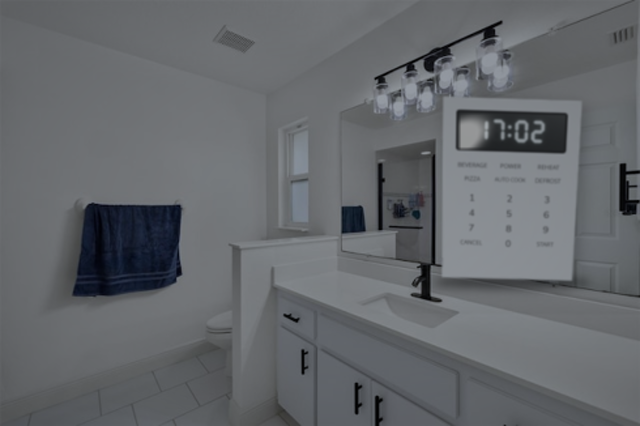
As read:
{"hour": 17, "minute": 2}
